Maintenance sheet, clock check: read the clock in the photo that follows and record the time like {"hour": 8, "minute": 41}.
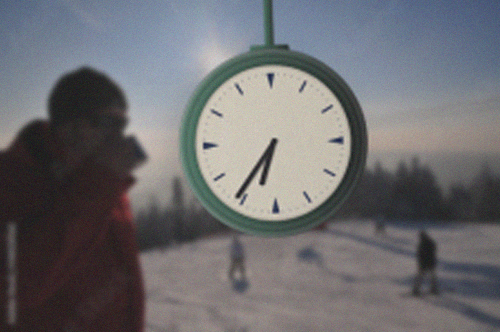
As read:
{"hour": 6, "minute": 36}
